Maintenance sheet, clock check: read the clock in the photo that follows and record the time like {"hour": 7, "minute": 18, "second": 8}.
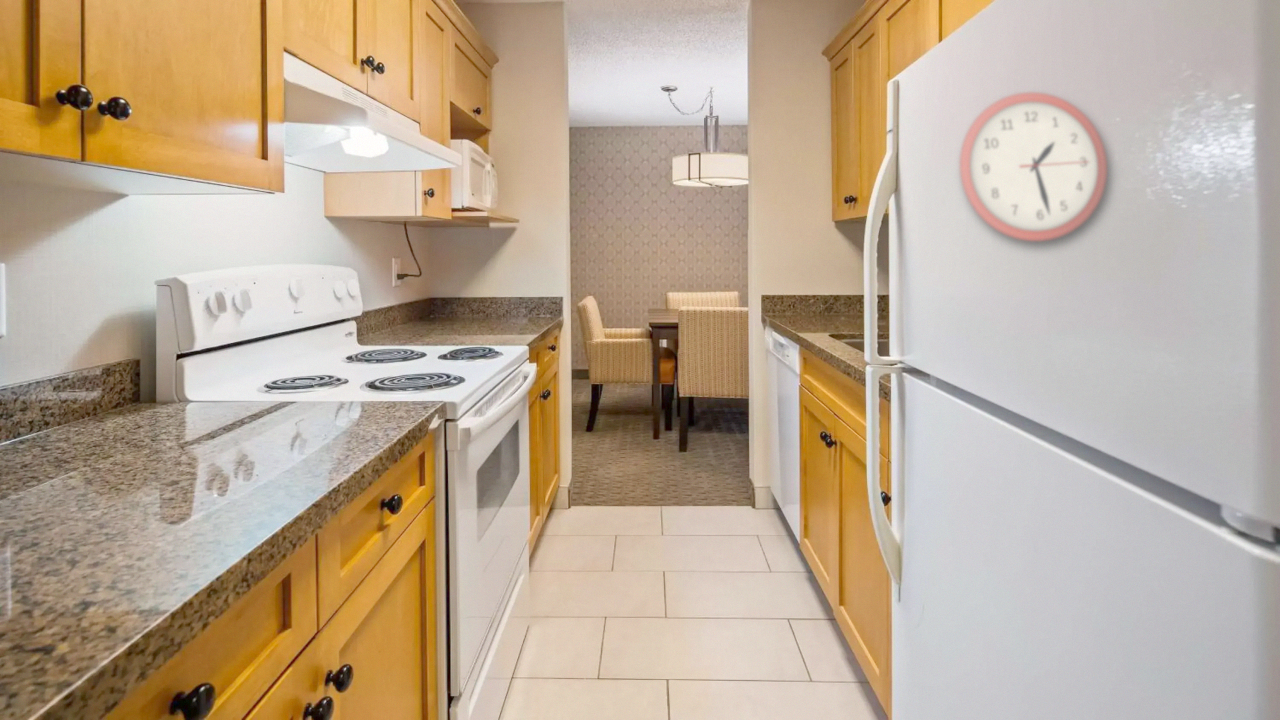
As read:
{"hour": 1, "minute": 28, "second": 15}
